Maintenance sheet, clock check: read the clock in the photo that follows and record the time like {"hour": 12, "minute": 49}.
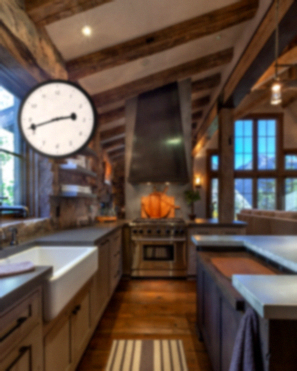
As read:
{"hour": 2, "minute": 42}
